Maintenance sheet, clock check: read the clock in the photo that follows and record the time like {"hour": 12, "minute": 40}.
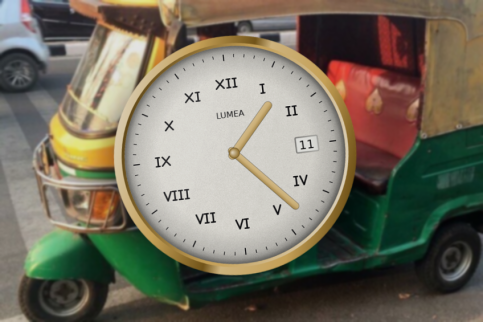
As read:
{"hour": 1, "minute": 23}
